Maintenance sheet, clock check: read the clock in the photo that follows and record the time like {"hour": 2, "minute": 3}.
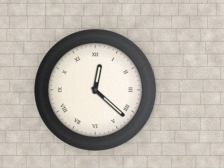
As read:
{"hour": 12, "minute": 22}
